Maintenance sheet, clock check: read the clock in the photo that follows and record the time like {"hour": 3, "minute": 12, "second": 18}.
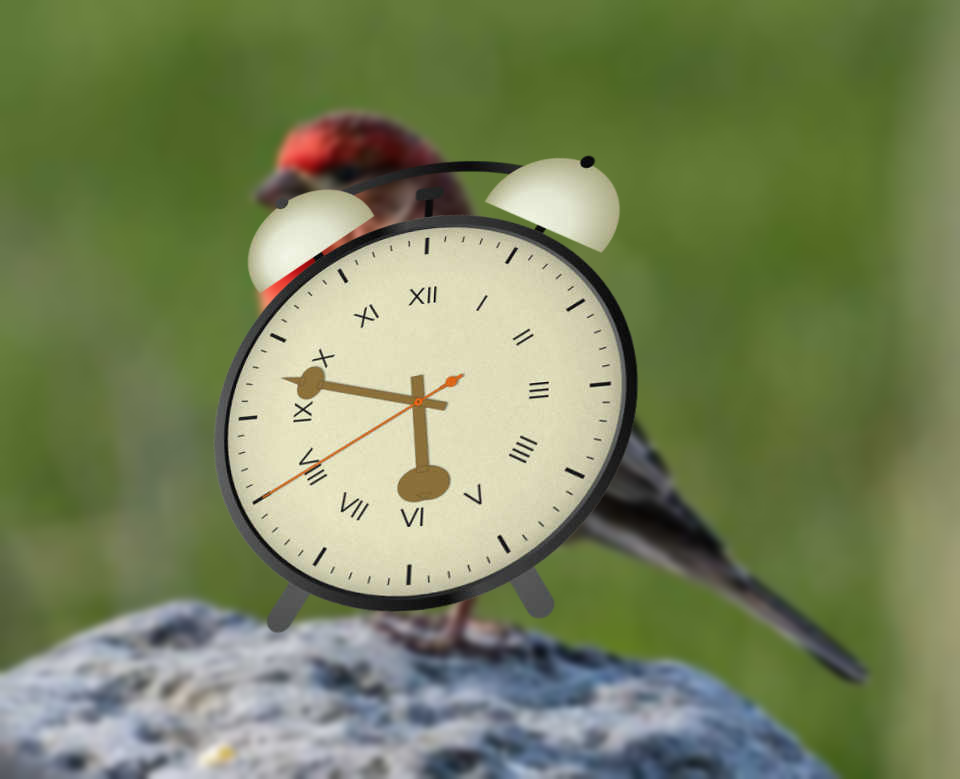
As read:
{"hour": 5, "minute": 47, "second": 40}
